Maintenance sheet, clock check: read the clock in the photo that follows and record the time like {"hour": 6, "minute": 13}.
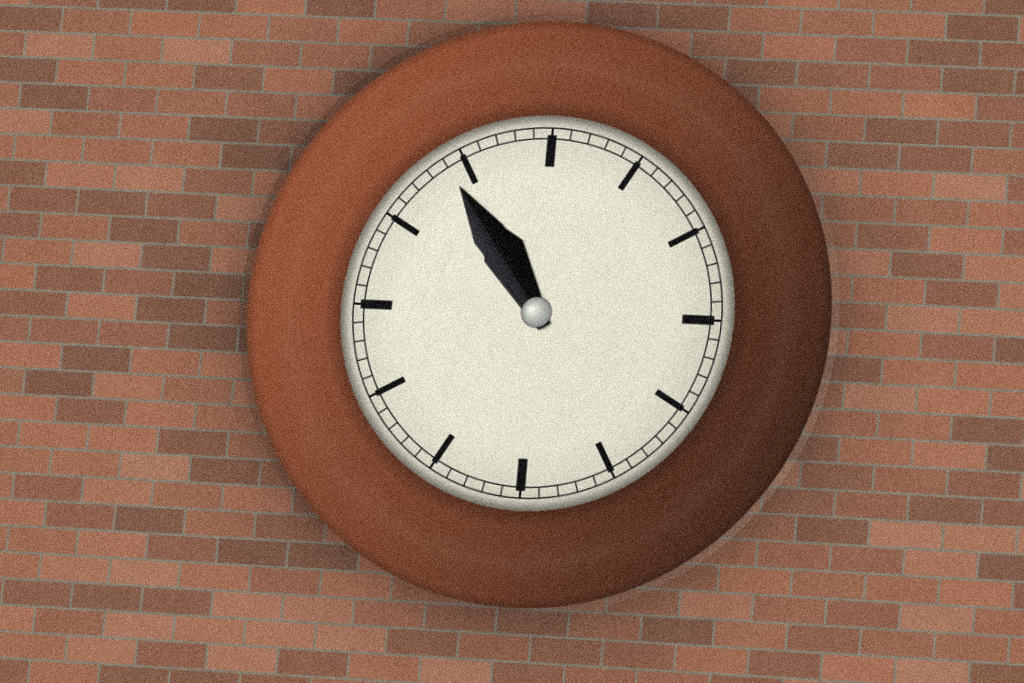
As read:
{"hour": 10, "minute": 54}
